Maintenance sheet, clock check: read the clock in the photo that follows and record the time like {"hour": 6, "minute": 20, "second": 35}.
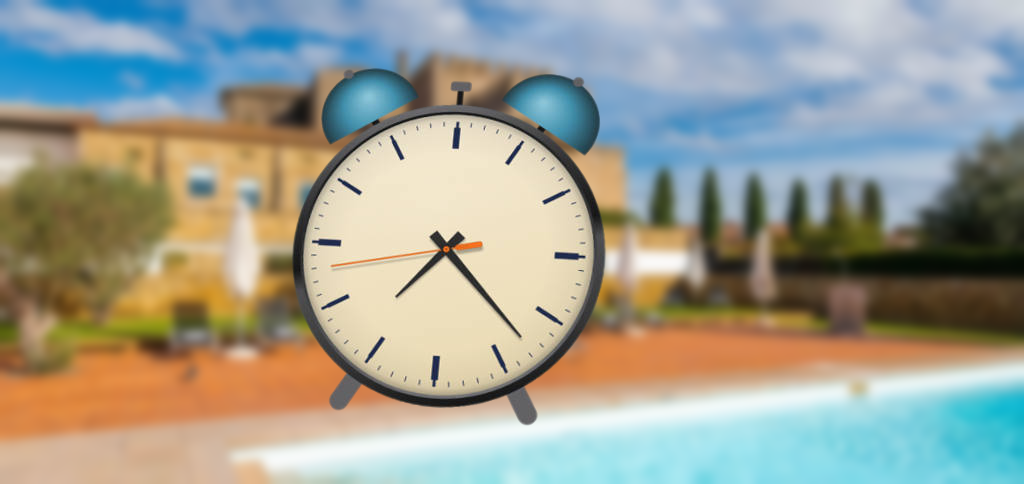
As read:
{"hour": 7, "minute": 22, "second": 43}
